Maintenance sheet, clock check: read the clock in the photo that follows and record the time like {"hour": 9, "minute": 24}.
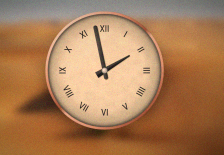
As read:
{"hour": 1, "minute": 58}
